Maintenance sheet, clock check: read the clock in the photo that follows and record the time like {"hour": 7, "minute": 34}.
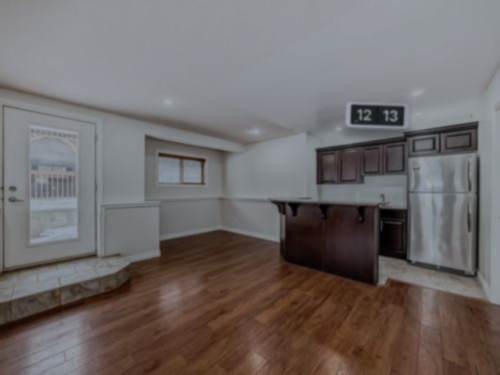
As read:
{"hour": 12, "minute": 13}
